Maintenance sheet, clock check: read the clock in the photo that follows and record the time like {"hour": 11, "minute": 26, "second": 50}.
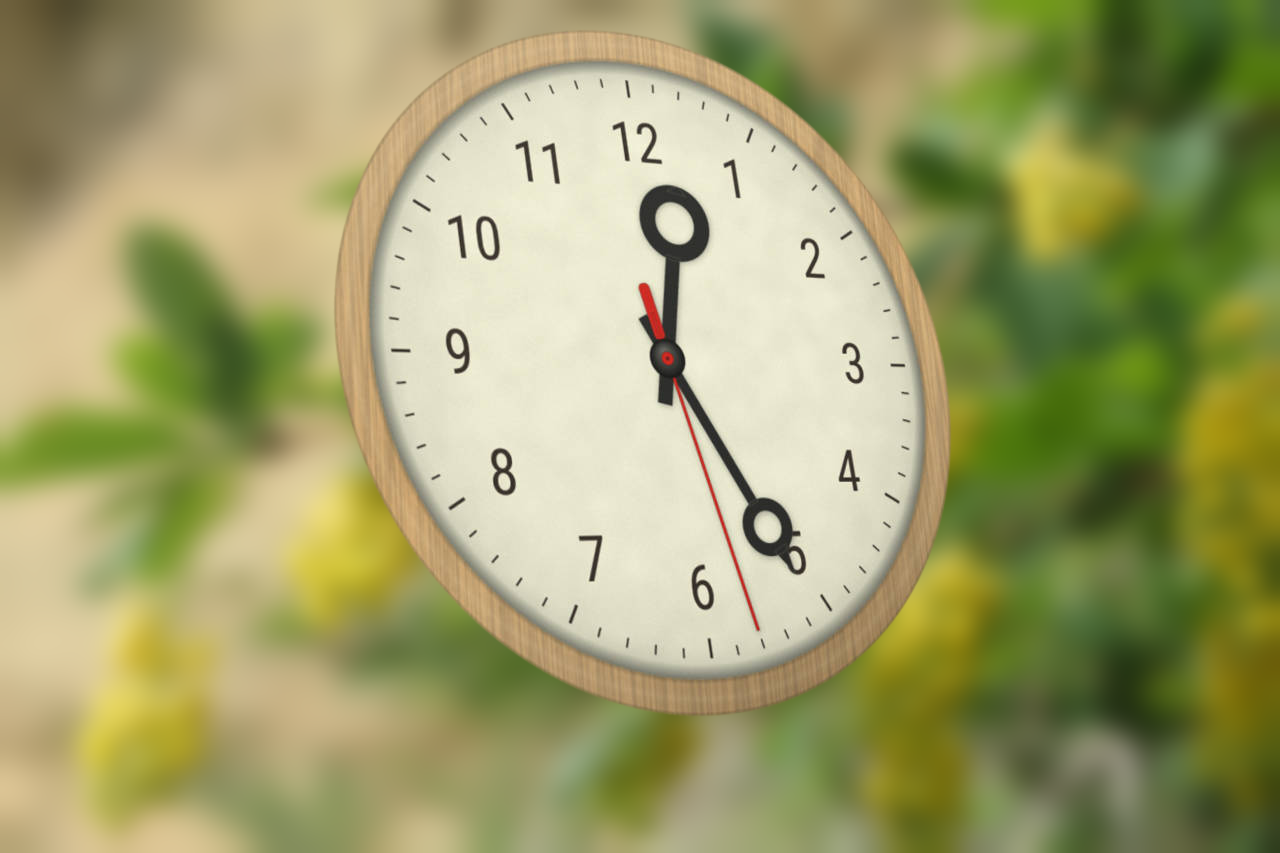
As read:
{"hour": 12, "minute": 25, "second": 28}
